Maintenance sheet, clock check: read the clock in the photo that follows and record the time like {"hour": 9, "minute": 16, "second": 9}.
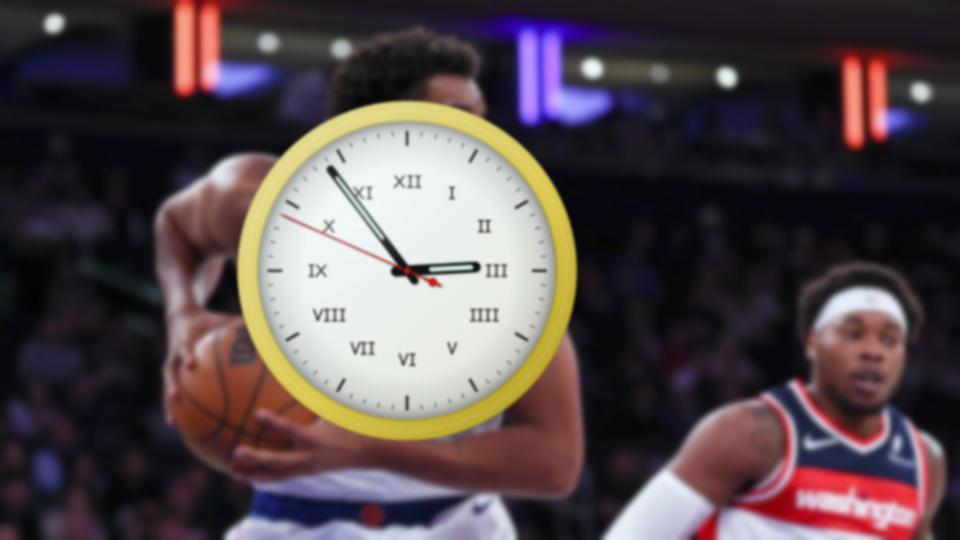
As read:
{"hour": 2, "minute": 53, "second": 49}
